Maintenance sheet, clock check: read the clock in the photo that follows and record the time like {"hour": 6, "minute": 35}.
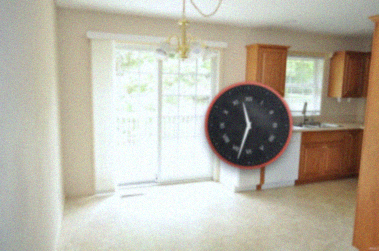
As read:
{"hour": 11, "minute": 33}
